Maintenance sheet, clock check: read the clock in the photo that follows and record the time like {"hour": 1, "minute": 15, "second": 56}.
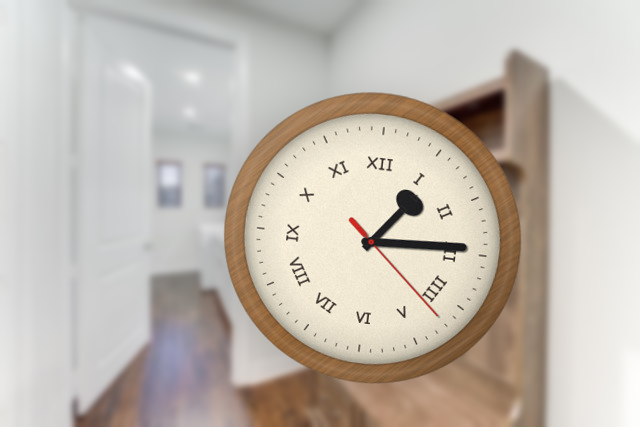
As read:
{"hour": 1, "minute": 14, "second": 22}
